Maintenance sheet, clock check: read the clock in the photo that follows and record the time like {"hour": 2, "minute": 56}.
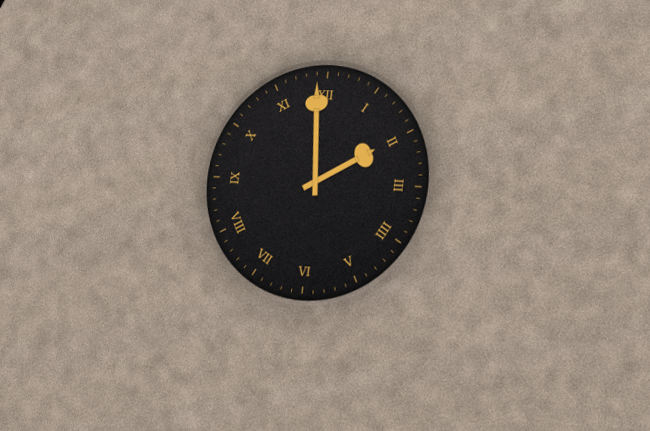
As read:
{"hour": 1, "minute": 59}
